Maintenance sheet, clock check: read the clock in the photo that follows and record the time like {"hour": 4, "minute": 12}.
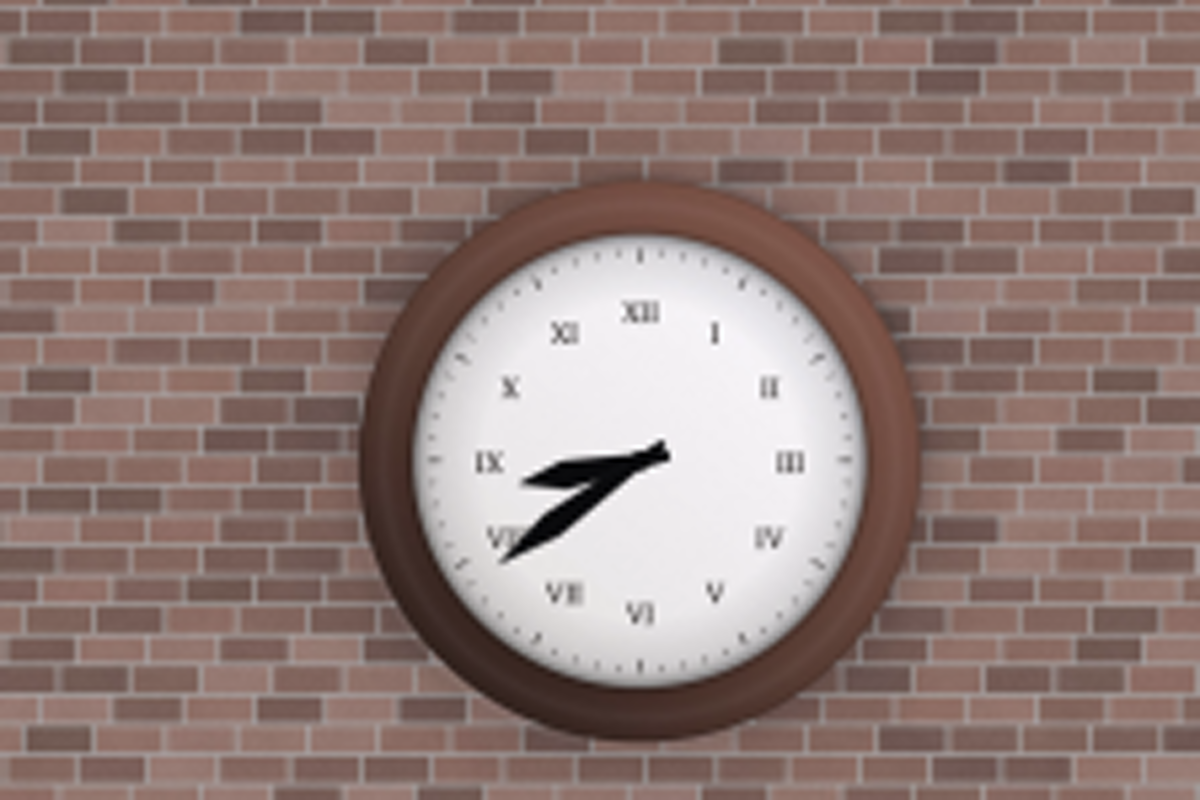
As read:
{"hour": 8, "minute": 39}
